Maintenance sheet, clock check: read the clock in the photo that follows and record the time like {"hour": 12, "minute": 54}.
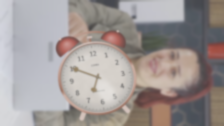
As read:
{"hour": 6, "minute": 50}
